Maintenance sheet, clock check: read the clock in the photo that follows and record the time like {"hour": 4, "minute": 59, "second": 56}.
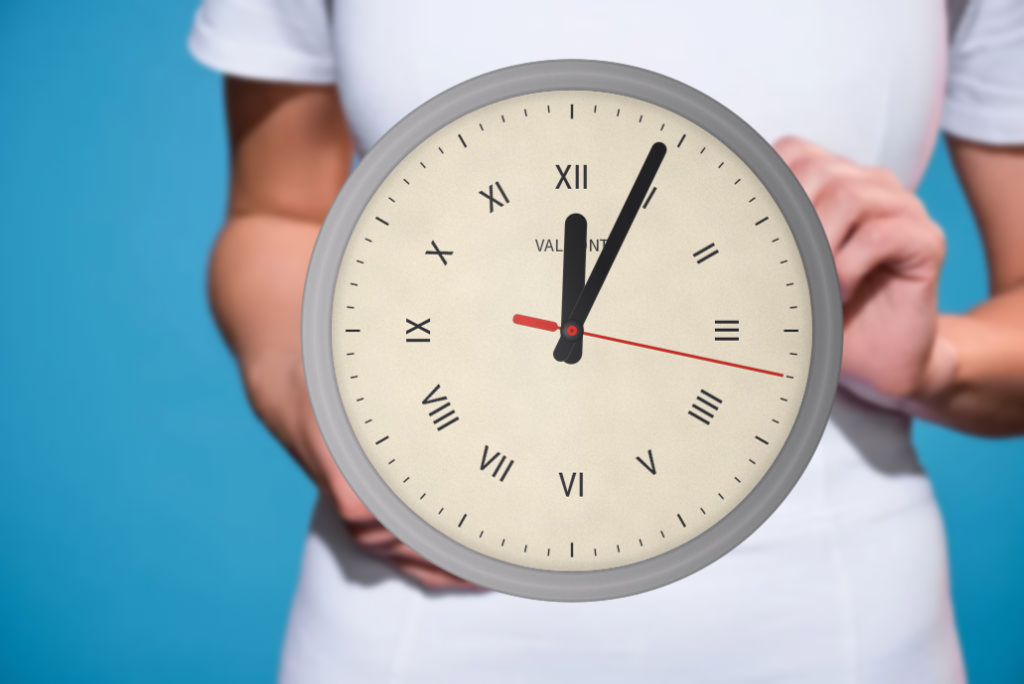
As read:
{"hour": 12, "minute": 4, "second": 17}
